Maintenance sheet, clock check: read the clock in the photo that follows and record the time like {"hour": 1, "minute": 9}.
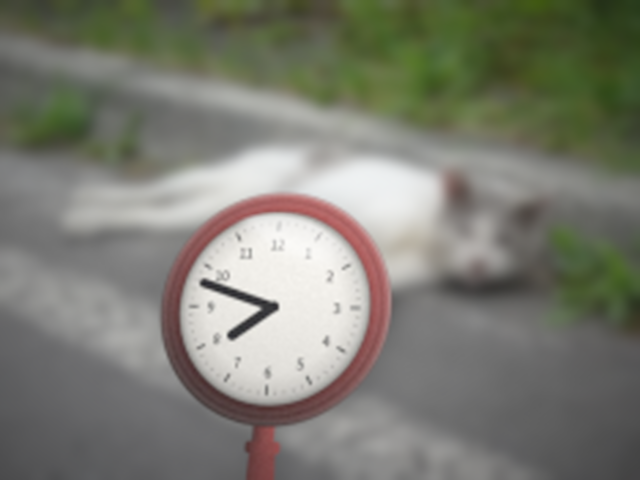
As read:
{"hour": 7, "minute": 48}
